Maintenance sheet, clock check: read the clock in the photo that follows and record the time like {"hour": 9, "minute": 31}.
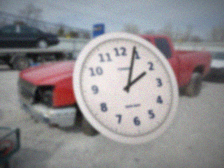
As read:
{"hour": 2, "minute": 4}
